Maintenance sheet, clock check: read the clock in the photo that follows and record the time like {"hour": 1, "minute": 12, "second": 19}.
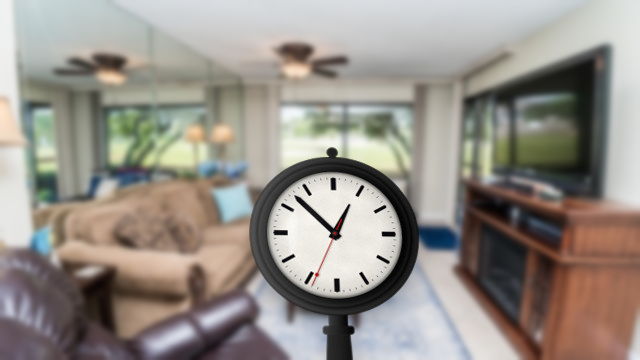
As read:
{"hour": 12, "minute": 52, "second": 34}
